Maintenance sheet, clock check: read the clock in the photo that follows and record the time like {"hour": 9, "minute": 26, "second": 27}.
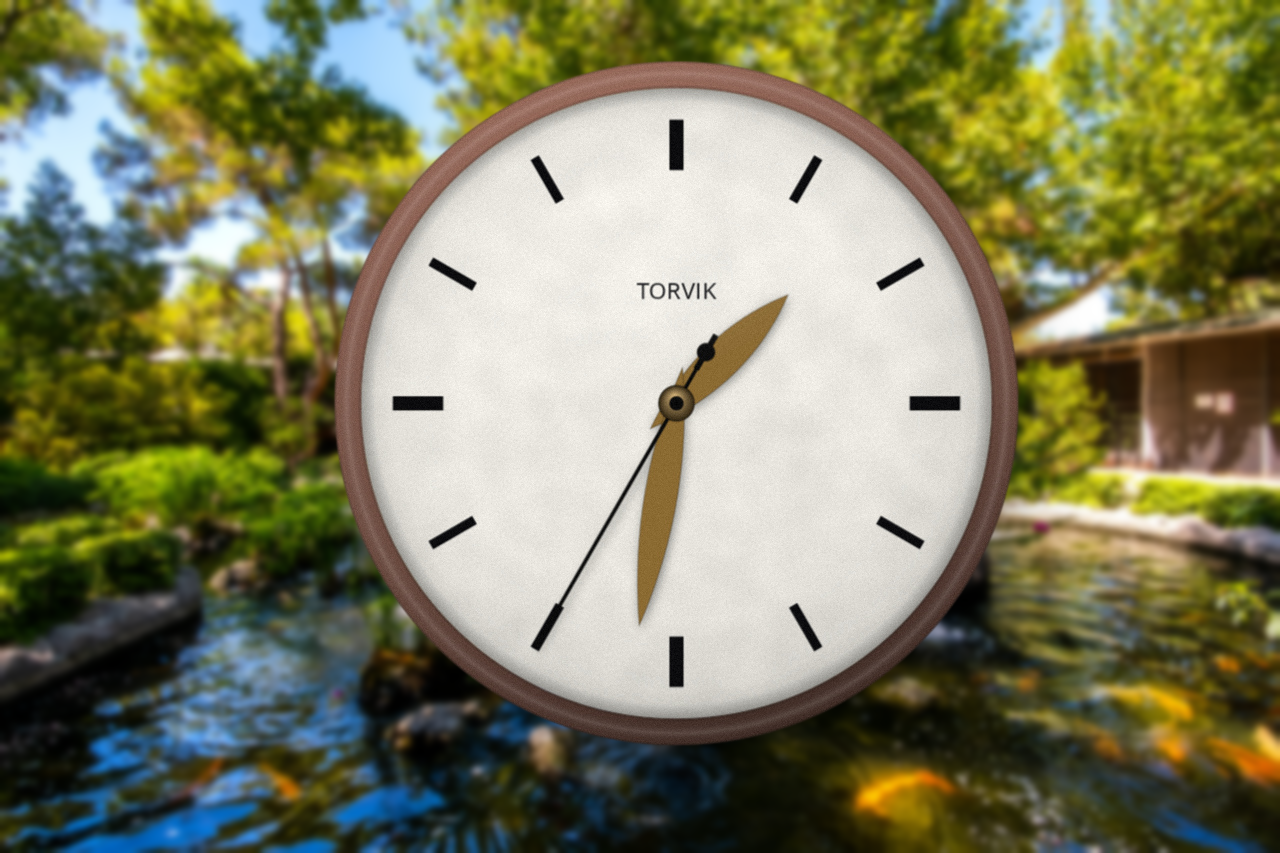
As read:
{"hour": 1, "minute": 31, "second": 35}
